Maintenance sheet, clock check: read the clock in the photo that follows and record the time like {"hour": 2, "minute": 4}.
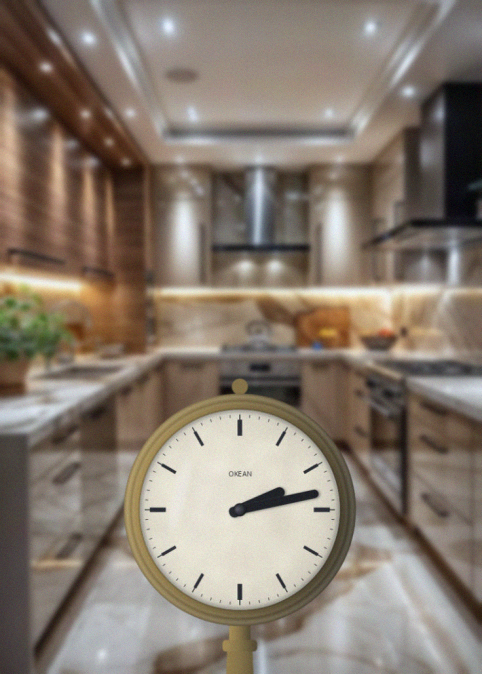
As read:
{"hour": 2, "minute": 13}
